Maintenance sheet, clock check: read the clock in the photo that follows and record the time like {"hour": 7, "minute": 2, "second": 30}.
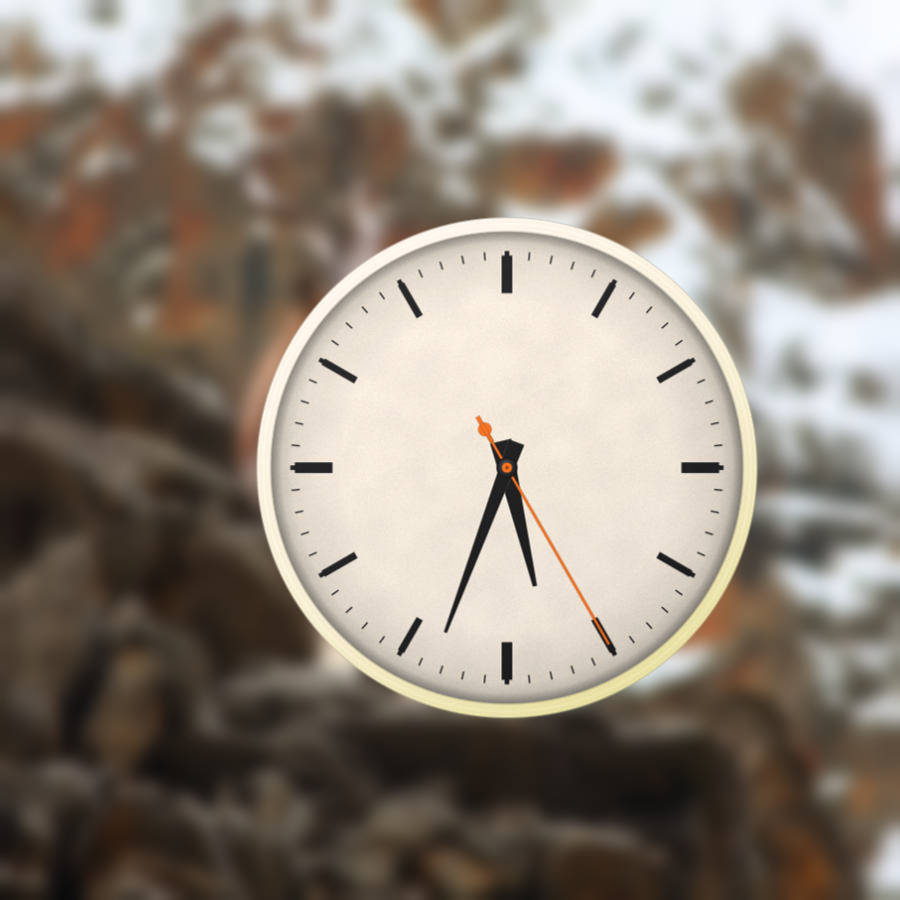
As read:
{"hour": 5, "minute": 33, "second": 25}
